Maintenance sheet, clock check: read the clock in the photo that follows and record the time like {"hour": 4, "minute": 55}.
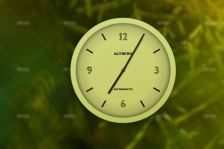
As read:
{"hour": 7, "minute": 5}
